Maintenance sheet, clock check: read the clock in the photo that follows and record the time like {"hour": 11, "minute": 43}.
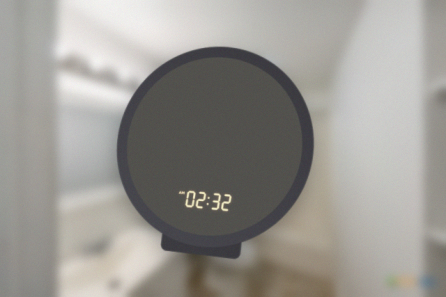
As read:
{"hour": 2, "minute": 32}
